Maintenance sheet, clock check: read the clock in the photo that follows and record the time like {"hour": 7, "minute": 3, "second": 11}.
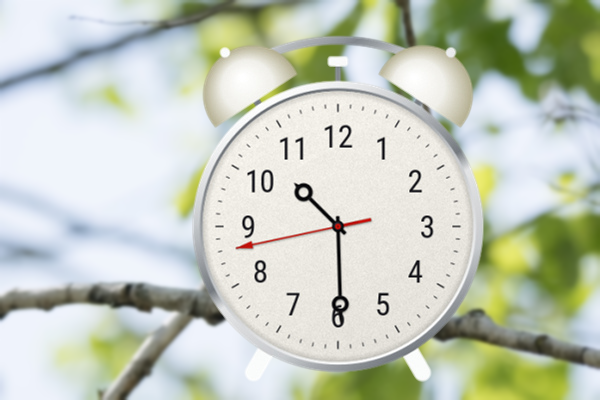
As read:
{"hour": 10, "minute": 29, "second": 43}
